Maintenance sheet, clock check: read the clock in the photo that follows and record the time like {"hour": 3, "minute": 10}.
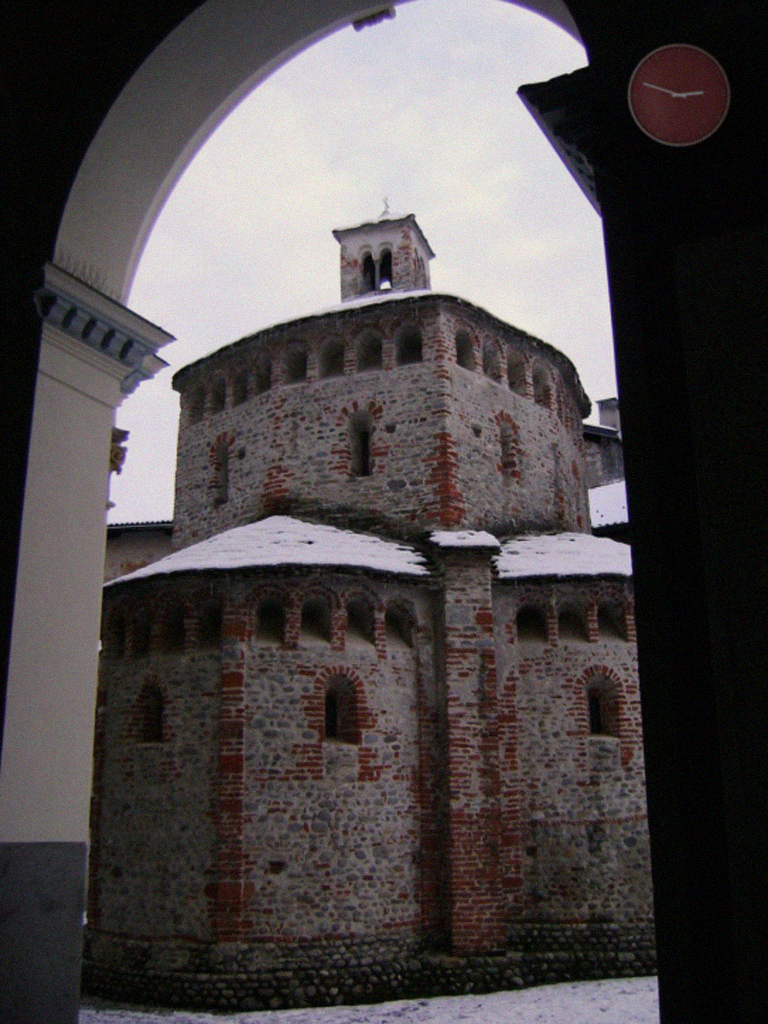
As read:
{"hour": 2, "minute": 48}
